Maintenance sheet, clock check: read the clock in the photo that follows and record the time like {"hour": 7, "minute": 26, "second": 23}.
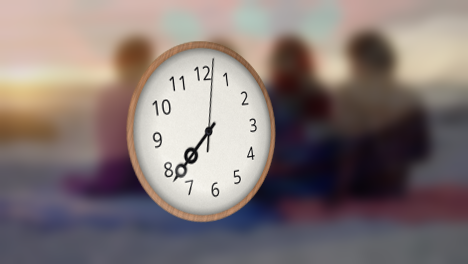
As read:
{"hour": 7, "minute": 38, "second": 2}
